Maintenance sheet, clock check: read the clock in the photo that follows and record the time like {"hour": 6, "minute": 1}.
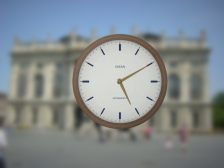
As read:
{"hour": 5, "minute": 10}
